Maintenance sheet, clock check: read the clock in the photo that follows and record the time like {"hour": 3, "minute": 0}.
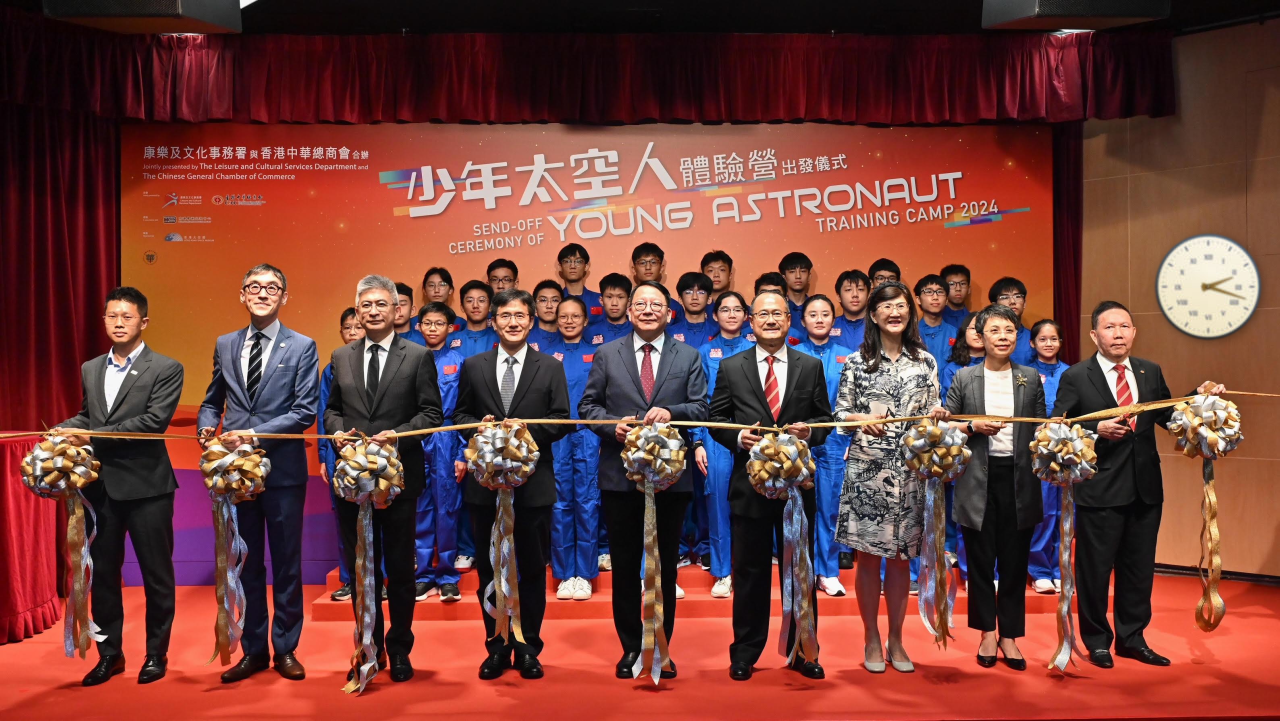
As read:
{"hour": 2, "minute": 18}
